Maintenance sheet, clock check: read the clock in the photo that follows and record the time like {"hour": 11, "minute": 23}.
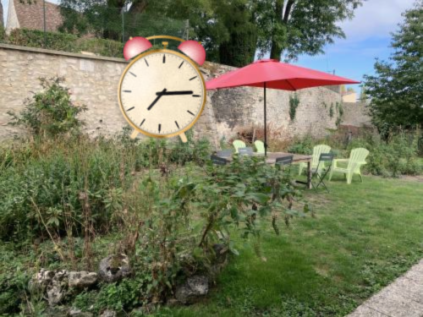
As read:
{"hour": 7, "minute": 14}
